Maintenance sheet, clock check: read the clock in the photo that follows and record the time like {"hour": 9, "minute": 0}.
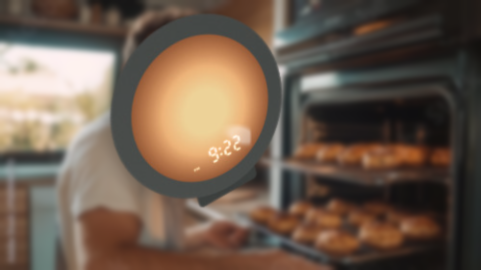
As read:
{"hour": 9, "minute": 22}
